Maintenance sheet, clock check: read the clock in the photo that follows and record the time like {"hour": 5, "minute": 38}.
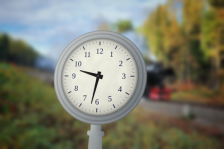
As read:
{"hour": 9, "minute": 32}
